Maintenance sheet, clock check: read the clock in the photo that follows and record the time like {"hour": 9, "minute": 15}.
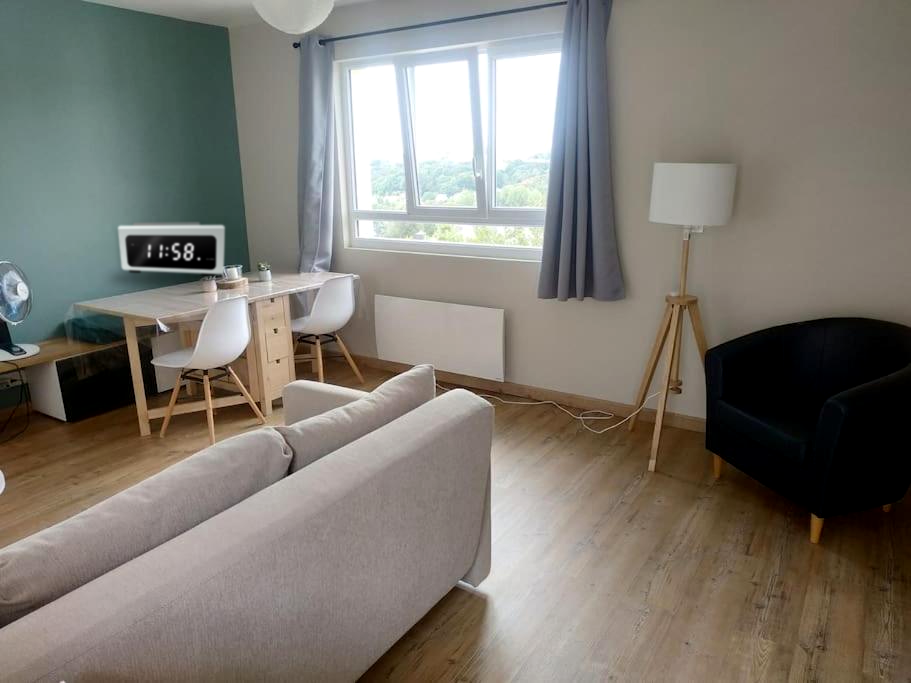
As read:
{"hour": 11, "minute": 58}
